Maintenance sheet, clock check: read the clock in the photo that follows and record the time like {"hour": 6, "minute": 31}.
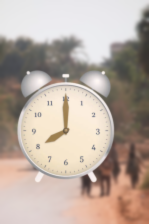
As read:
{"hour": 8, "minute": 0}
